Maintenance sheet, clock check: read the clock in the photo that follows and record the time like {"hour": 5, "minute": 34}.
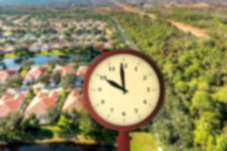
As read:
{"hour": 9, "minute": 59}
